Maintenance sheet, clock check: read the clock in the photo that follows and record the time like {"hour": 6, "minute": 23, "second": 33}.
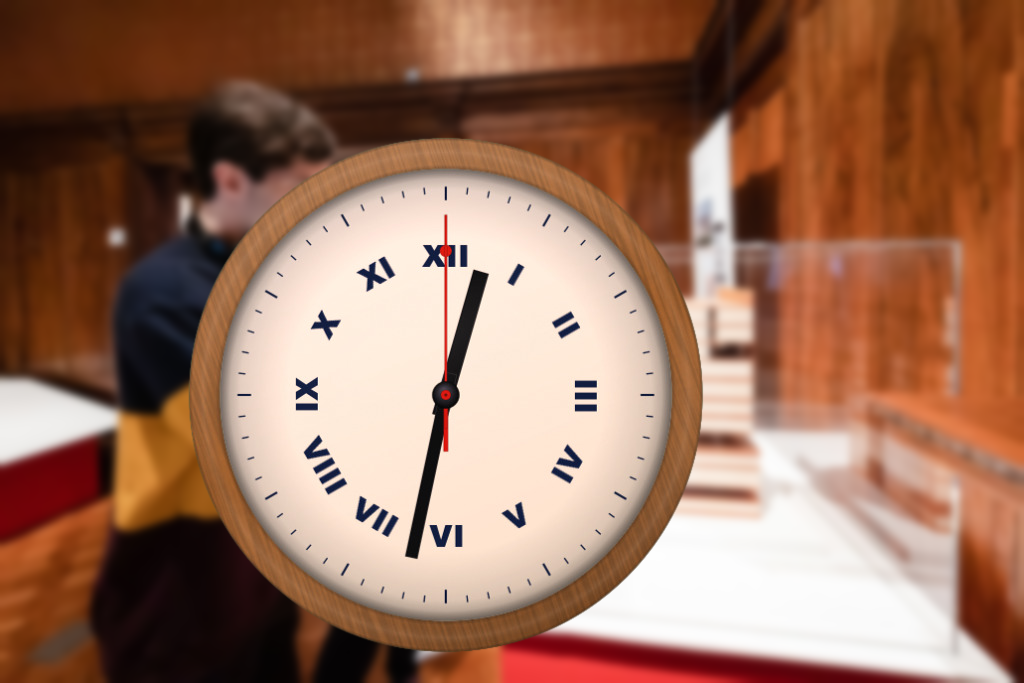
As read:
{"hour": 12, "minute": 32, "second": 0}
